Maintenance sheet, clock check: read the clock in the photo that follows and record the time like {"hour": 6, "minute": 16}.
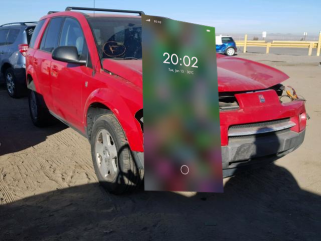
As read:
{"hour": 20, "minute": 2}
